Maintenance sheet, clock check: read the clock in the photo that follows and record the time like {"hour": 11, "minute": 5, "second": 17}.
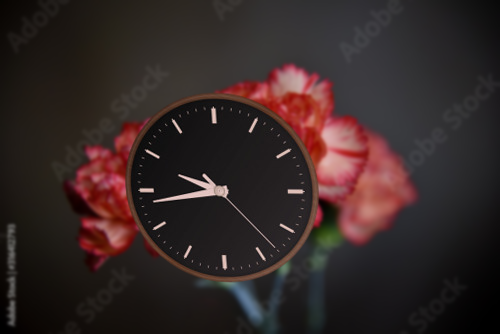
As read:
{"hour": 9, "minute": 43, "second": 23}
